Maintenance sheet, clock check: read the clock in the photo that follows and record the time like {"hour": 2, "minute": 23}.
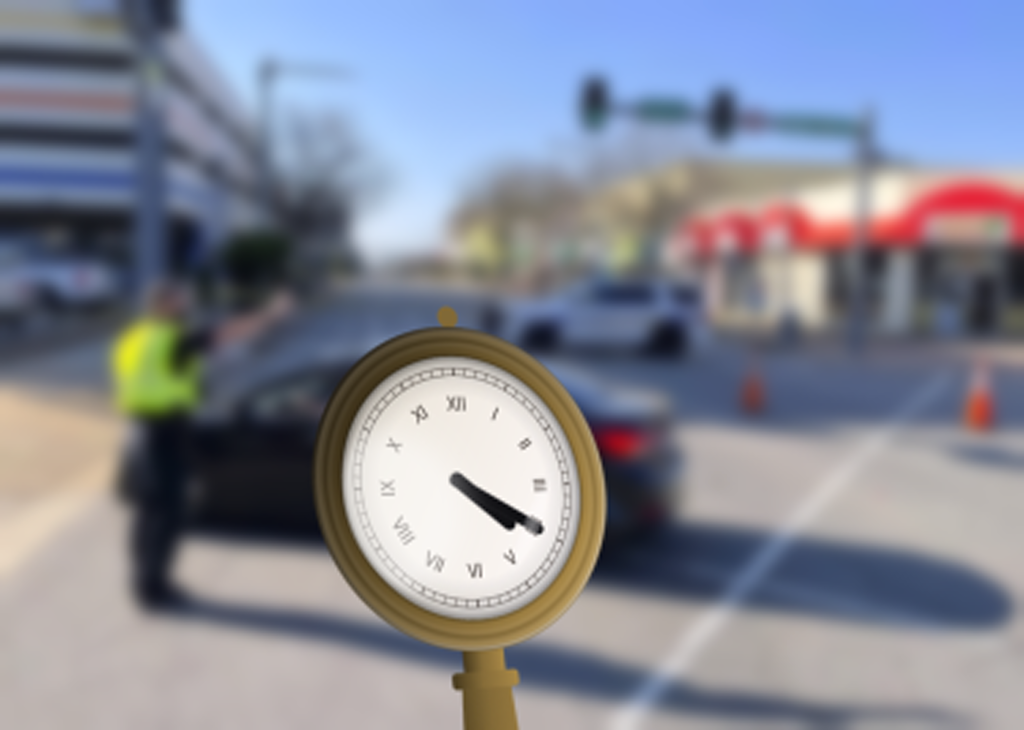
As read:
{"hour": 4, "minute": 20}
